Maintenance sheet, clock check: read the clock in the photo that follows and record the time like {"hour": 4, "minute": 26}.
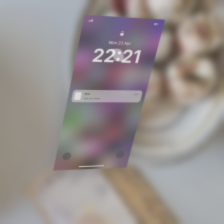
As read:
{"hour": 22, "minute": 21}
